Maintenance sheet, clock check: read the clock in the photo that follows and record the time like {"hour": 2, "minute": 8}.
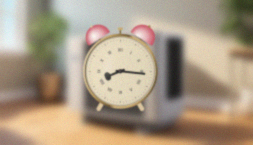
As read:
{"hour": 8, "minute": 16}
